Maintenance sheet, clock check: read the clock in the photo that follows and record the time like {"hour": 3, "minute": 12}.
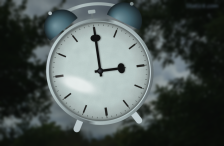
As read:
{"hour": 3, "minute": 0}
